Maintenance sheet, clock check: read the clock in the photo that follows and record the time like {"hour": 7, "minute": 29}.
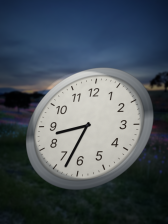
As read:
{"hour": 8, "minute": 33}
